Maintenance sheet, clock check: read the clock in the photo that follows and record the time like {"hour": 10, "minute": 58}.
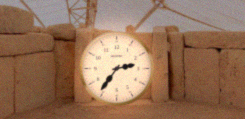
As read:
{"hour": 2, "minute": 36}
